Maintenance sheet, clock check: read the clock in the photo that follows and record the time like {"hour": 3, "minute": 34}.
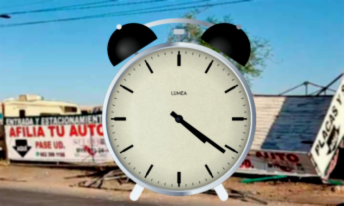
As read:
{"hour": 4, "minute": 21}
